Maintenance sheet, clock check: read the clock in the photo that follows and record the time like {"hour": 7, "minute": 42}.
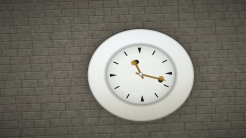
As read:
{"hour": 11, "minute": 18}
